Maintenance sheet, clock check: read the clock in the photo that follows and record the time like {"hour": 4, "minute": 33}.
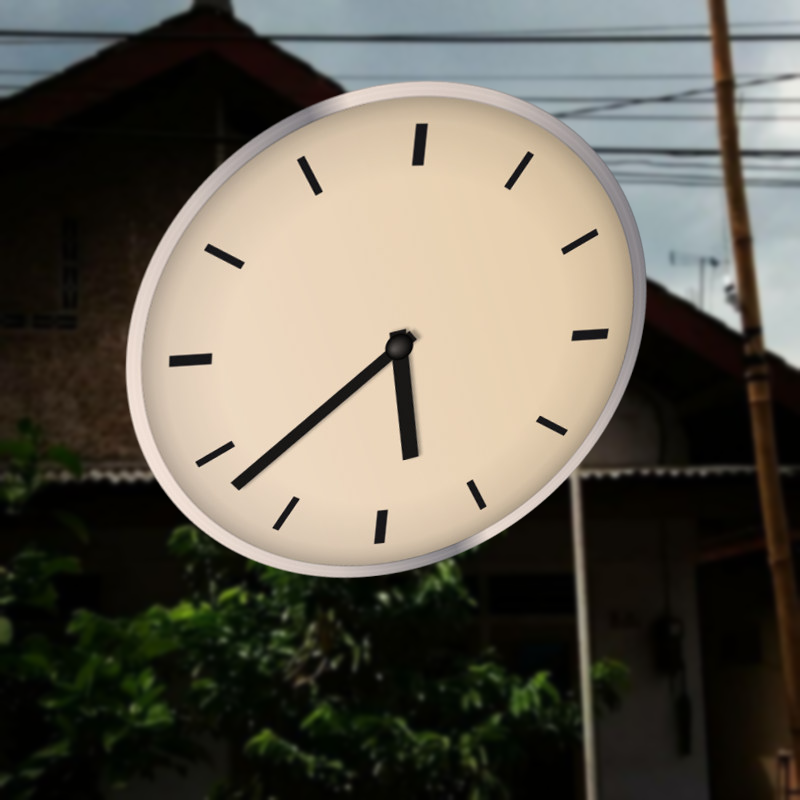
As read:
{"hour": 5, "minute": 38}
